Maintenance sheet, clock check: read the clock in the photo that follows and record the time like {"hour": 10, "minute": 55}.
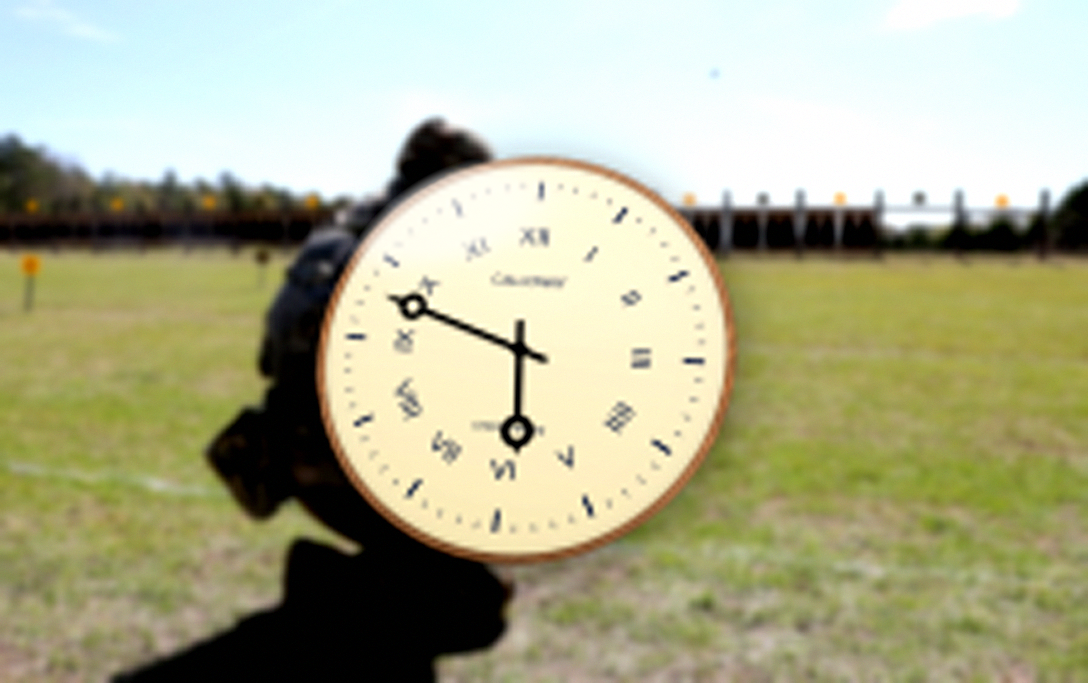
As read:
{"hour": 5, "minute": 48}
